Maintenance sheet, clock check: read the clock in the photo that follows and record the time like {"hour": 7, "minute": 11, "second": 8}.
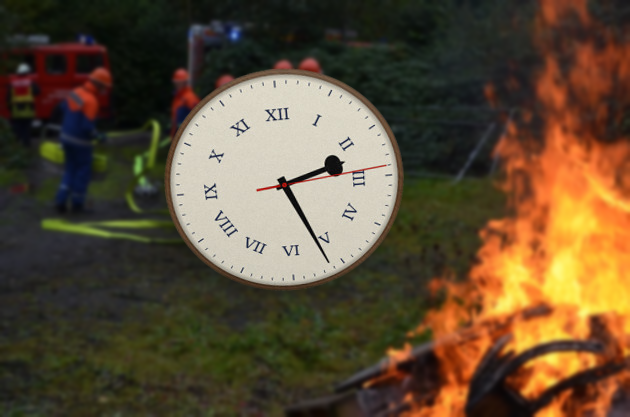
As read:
{"hour": 2, "minute": 26, "second": 14}
